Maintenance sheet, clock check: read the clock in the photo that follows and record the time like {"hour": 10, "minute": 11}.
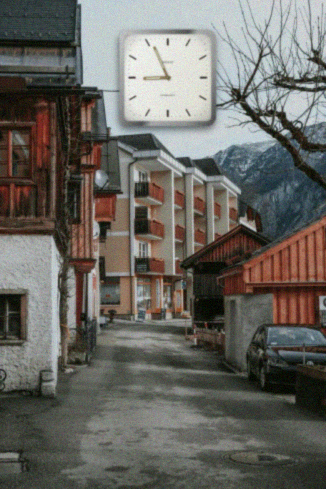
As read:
{"hour": 8, "minute": 56}
